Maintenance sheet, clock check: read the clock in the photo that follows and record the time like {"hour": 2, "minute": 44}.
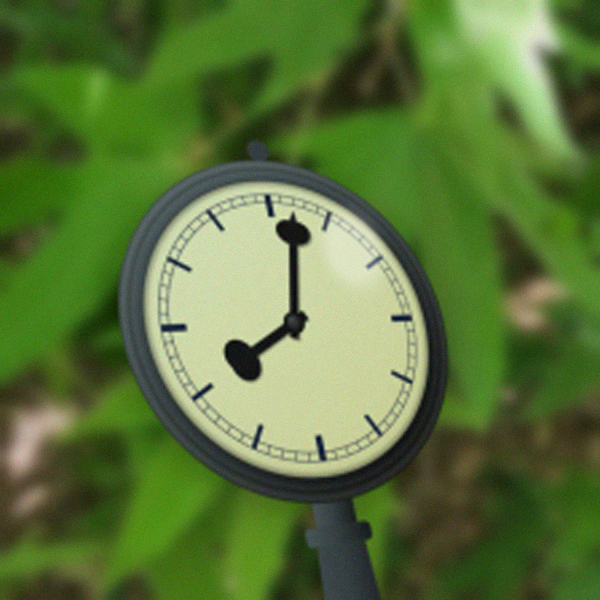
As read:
{"hour": 8, "minute": 2}
